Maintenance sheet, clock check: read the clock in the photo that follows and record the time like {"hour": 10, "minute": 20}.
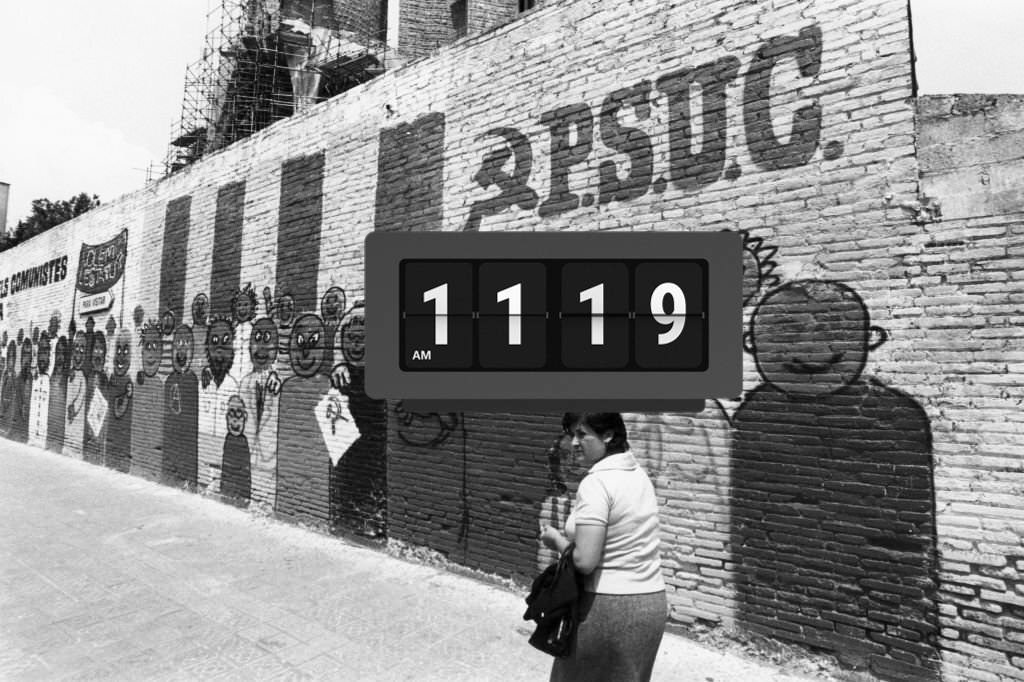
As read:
{"hour": 11, "minute": 19}
